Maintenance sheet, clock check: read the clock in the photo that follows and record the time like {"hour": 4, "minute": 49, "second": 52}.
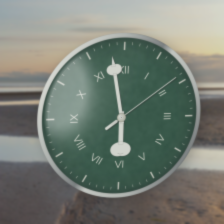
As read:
{"hour": 5, "minute": 58, "second": 9}
